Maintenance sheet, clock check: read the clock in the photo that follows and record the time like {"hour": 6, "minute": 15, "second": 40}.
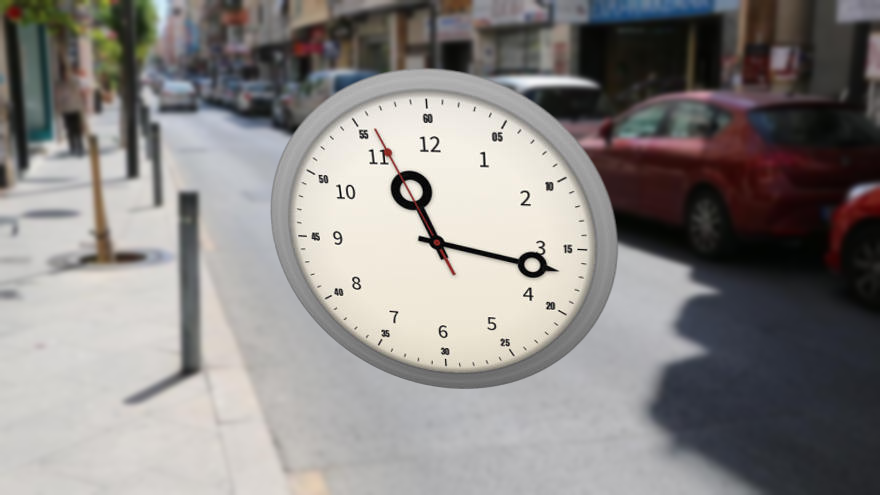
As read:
{"hour": 11, "minute": 16, "second": 56}
